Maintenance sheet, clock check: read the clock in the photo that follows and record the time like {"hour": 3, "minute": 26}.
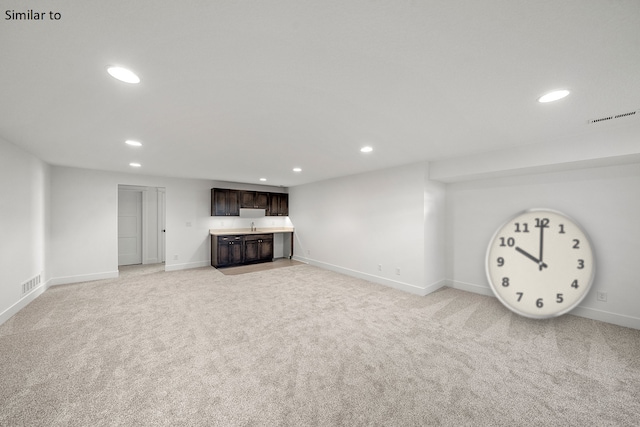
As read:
{"hour": 10, "minute": 0}
